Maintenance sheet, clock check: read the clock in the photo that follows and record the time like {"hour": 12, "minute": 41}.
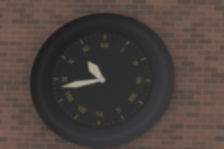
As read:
{"hour": 10, "minute": 43}
